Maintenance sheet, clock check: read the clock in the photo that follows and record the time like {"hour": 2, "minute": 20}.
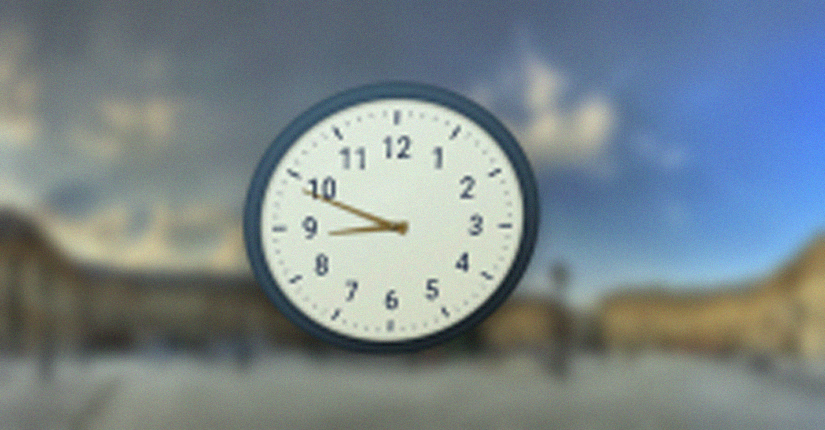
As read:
{"hour": 8, "minute": 49}
